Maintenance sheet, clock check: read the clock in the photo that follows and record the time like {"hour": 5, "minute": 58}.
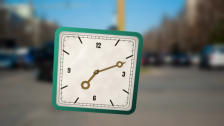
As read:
{"hour": 7, "minute": 11}
